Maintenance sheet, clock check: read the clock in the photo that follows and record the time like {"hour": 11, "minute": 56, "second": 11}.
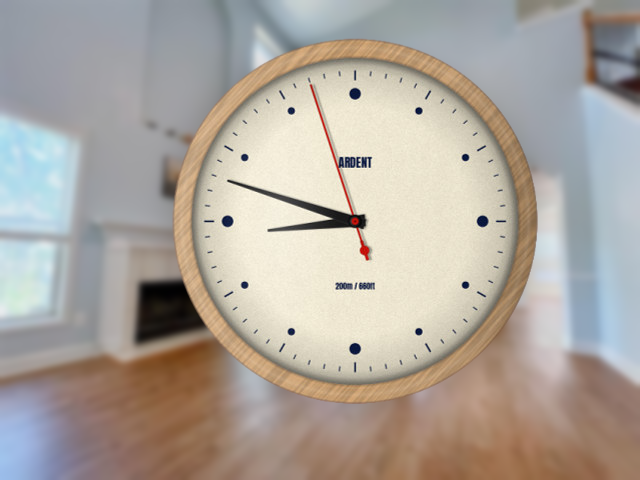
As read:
{"hour": 8, "minute": 47, "second": 57}
